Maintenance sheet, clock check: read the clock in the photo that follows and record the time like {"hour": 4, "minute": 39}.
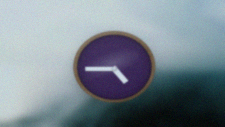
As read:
{"hour": 4, "minute": 45}
